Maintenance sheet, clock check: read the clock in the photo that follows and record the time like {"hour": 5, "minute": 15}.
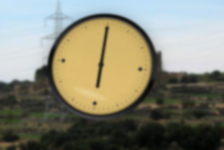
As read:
{"hour": 6, "minute": 0}
